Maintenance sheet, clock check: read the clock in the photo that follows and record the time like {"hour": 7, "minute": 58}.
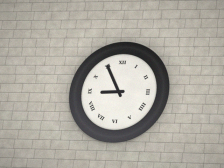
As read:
{"hour": 8, "minute": 55}
